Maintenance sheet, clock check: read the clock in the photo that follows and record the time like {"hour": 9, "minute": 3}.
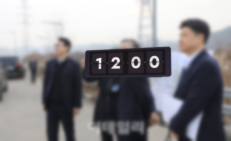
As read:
{"hour": 12, "minute": 0}
